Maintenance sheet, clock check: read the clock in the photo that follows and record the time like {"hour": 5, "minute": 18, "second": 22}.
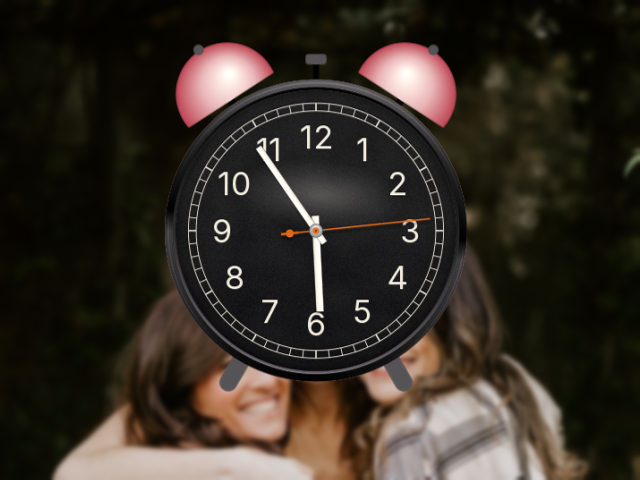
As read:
{"hour": 5, "minute": 54, "second": 14}
